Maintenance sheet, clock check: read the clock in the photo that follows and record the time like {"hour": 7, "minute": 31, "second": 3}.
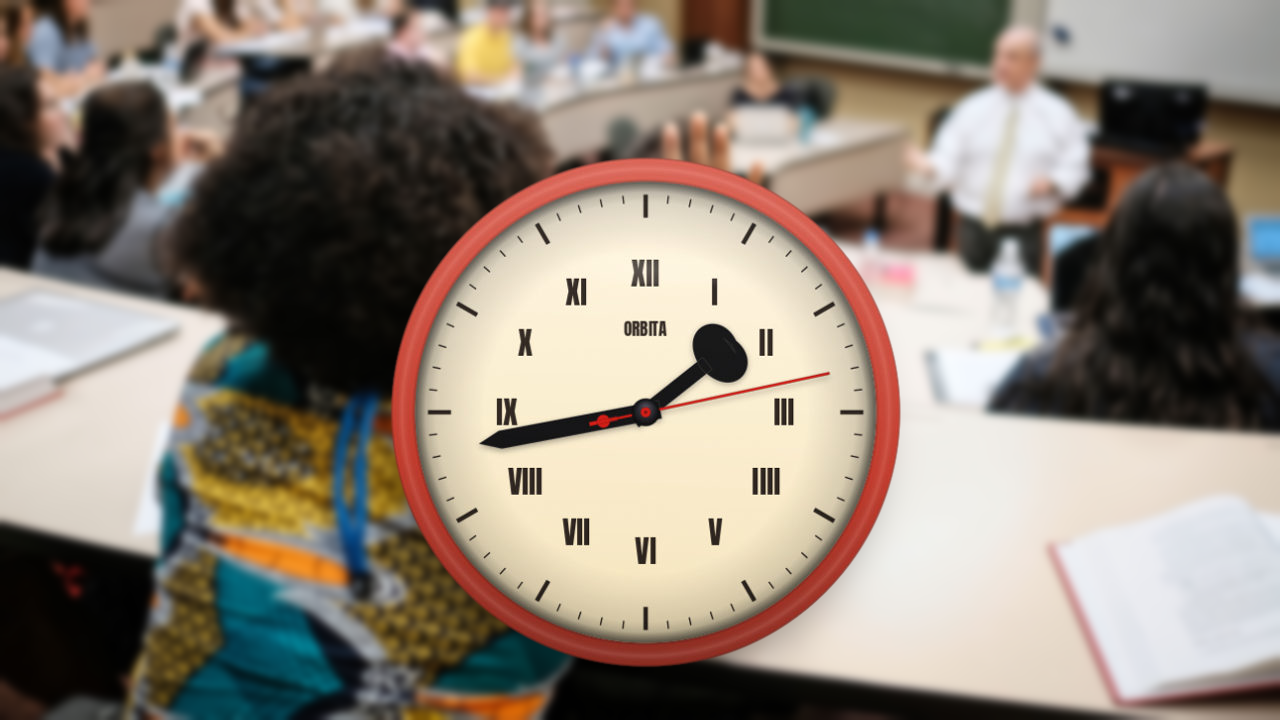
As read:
{"hour": 1, "minute": 43, "second": 13}
